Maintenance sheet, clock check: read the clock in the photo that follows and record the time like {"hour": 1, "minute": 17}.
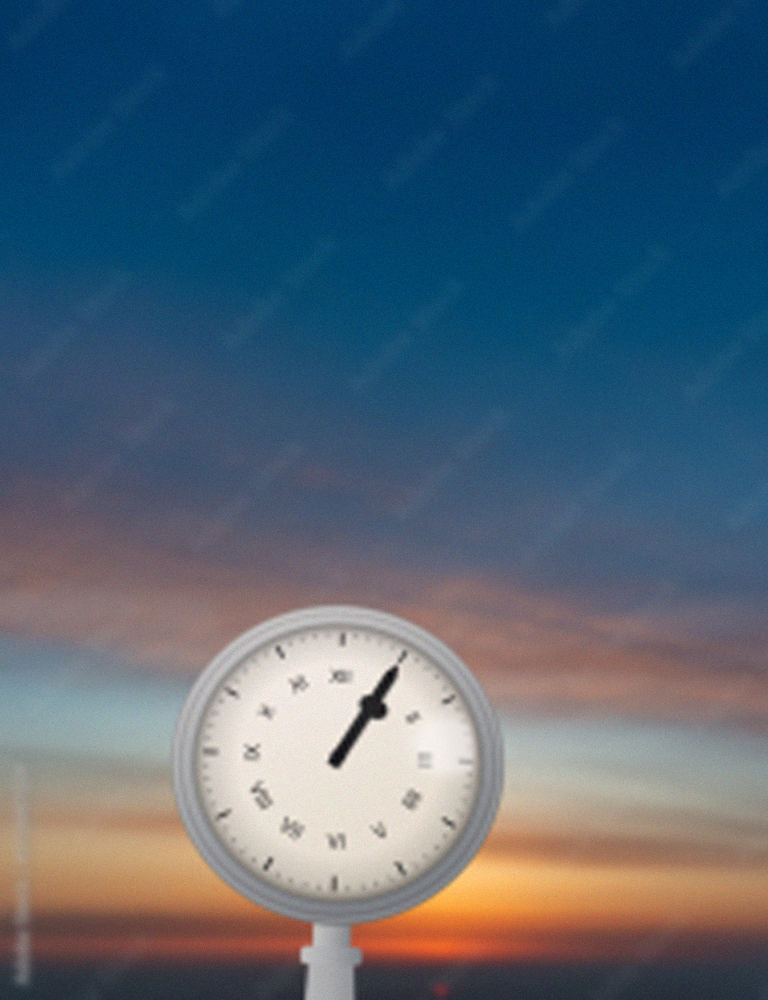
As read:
{"hour": 1, "minute": 5}
